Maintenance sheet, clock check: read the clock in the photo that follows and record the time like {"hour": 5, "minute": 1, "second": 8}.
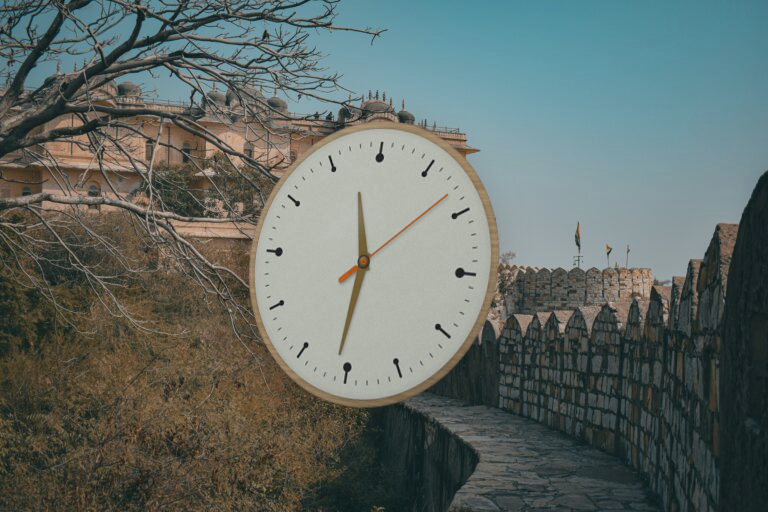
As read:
{"hour": 11, "minute": 31, "second": 8}
